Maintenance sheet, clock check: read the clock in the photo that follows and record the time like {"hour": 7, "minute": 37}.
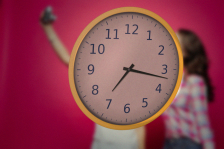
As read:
{"hour": 7, "minute": 17}
